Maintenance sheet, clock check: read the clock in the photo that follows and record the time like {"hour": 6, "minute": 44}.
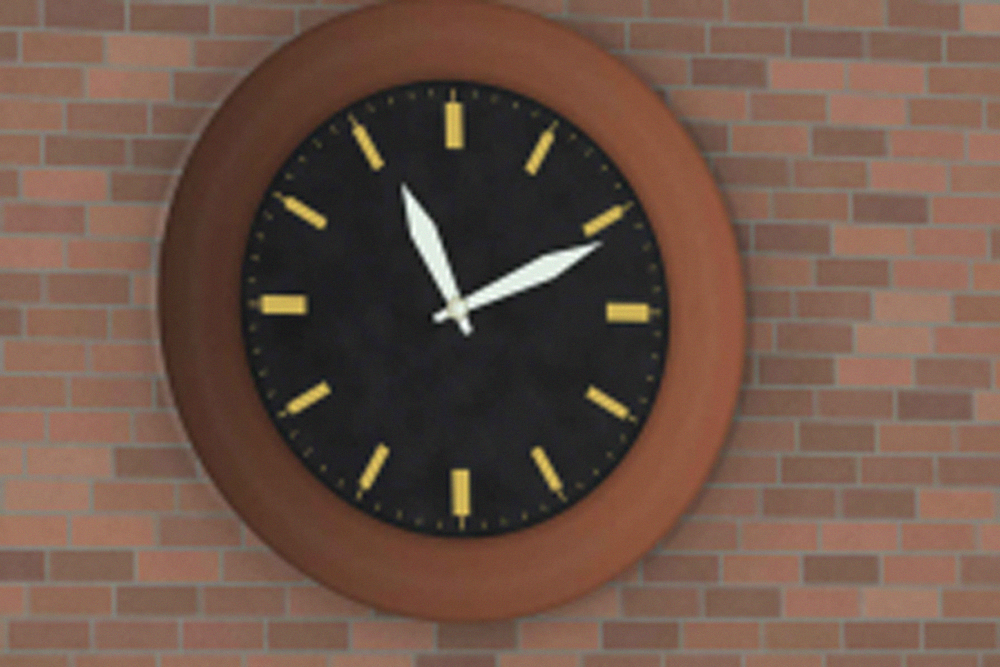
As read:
{"hour": 11, "minute": 11}
